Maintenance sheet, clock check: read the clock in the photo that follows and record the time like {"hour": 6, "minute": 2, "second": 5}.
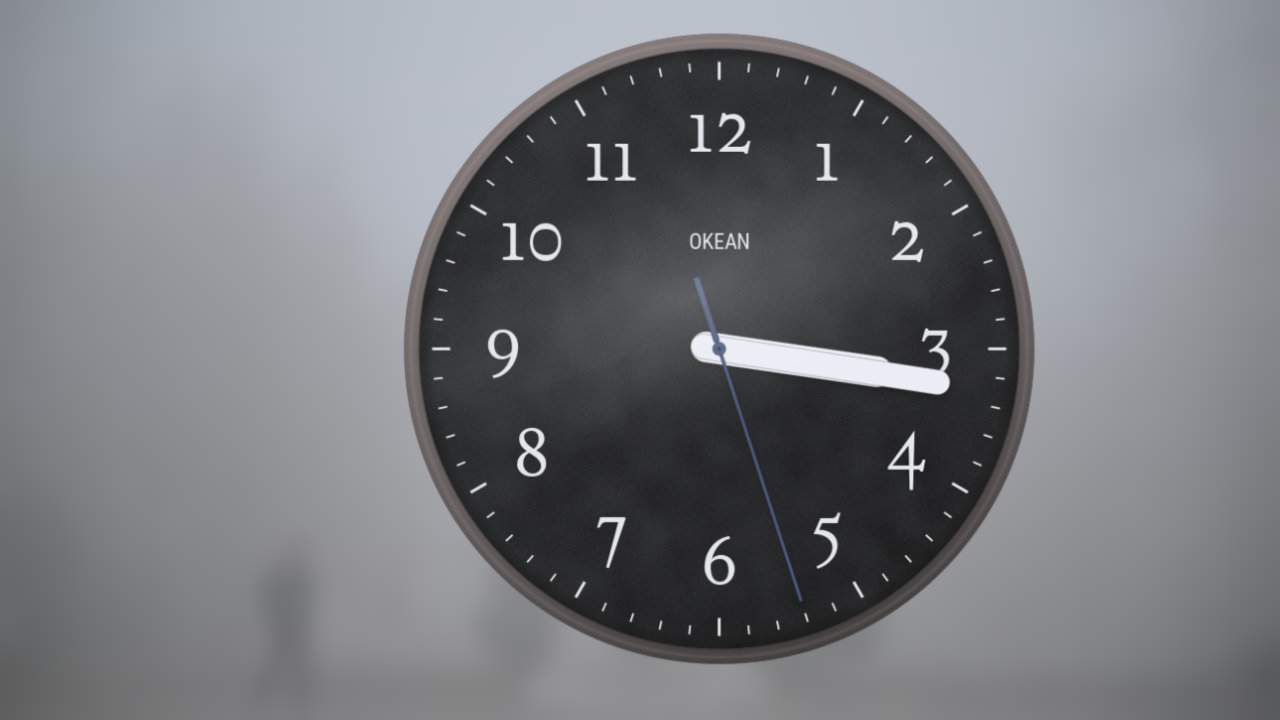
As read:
{"hour": 3, "minute": 16, "second": 27}
